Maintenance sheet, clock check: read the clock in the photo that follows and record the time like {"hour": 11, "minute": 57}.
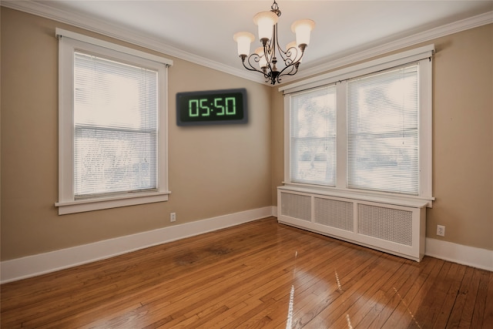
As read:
{"hour": 5, "minute": 50}
